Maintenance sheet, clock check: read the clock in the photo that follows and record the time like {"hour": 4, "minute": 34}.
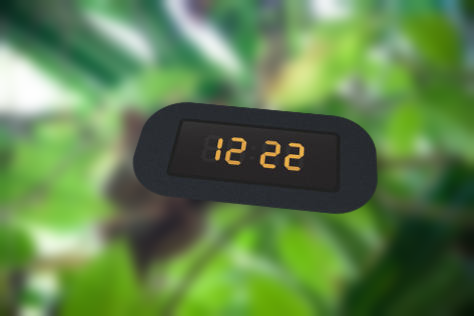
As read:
{"hour": 12, "minute": 22}
